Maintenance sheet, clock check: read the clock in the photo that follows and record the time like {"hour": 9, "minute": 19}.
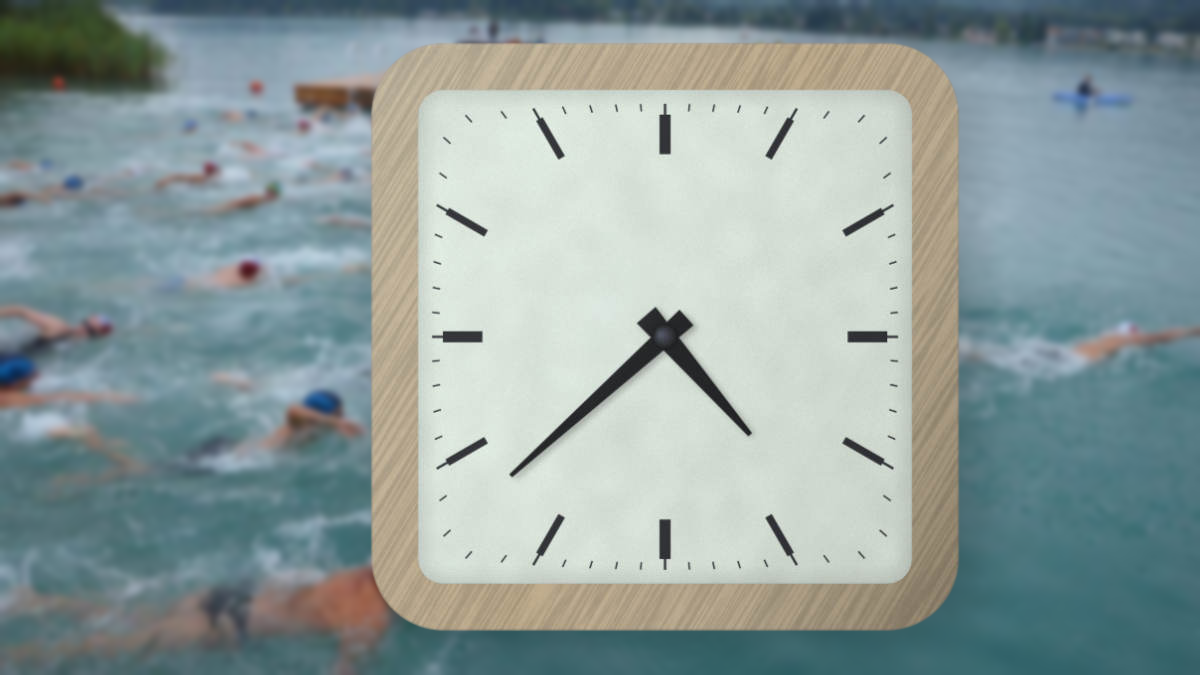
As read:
{"hour": 4, "minute": 38}
